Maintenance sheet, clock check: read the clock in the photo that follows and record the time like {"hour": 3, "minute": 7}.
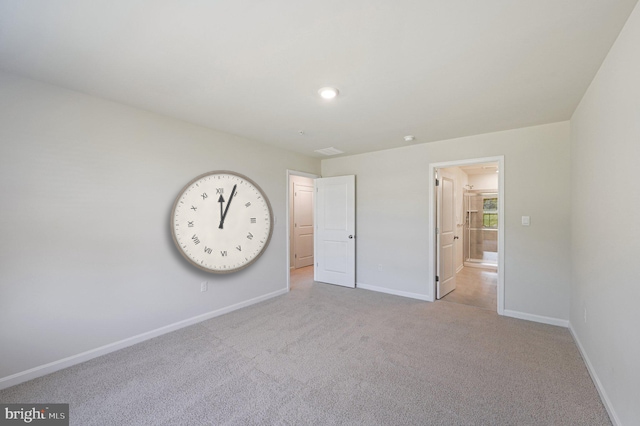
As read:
{"hour": 12, "minute": 4}
